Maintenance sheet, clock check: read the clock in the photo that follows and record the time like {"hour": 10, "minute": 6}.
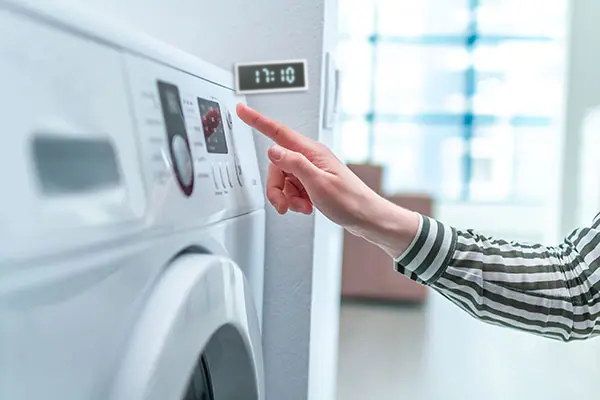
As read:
{"hour": 17, "minute": 10}
